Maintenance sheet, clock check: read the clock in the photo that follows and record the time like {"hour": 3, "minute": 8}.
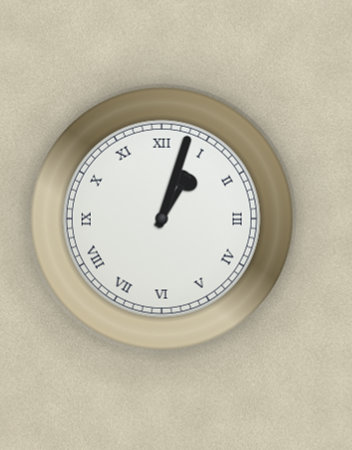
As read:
{"hour": 1, "minute": 3}
